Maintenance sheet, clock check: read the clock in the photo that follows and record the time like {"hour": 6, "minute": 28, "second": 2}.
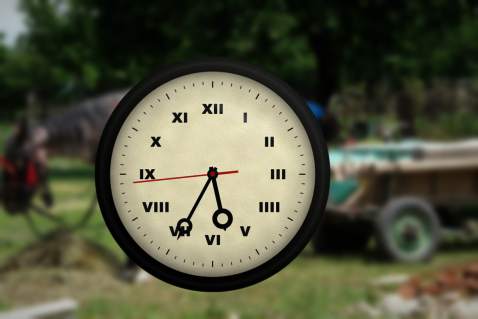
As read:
{"hour": 5, "minute": 34, "second": 44}
